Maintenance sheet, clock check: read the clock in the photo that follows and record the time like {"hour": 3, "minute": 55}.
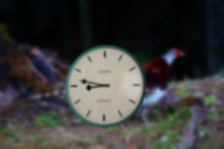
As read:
{"hour": 8, "minute": 47}
